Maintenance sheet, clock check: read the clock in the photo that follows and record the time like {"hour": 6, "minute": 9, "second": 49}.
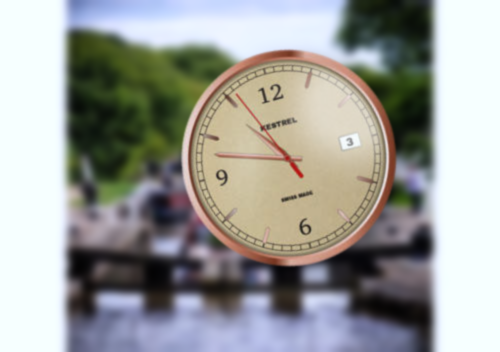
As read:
{"hour": 10, "minute": 47, "second": 56}
